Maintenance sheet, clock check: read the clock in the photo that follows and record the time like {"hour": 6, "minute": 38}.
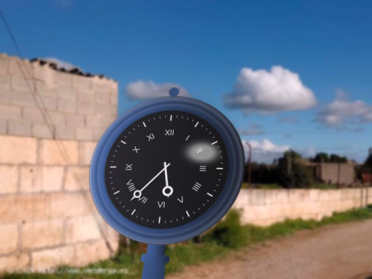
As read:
{"hour": 5, "minute": 37}
